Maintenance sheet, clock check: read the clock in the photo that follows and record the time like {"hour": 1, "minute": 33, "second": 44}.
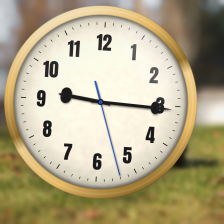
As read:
{"hour": 9, "minute": 15, "second": 27}
